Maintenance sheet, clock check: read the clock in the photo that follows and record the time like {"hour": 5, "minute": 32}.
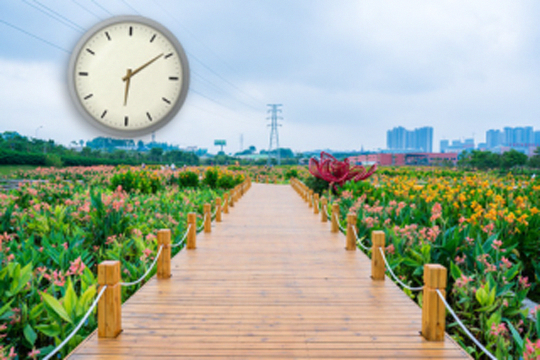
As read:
{"hour": 6, "minute": 9}
